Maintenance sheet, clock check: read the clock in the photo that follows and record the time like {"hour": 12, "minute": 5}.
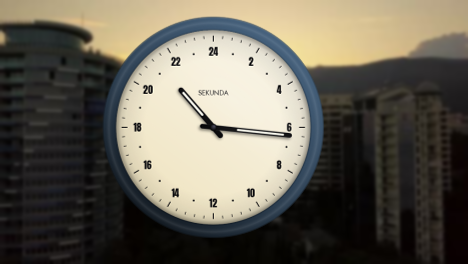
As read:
{"hour": 21, "minute": 16}
